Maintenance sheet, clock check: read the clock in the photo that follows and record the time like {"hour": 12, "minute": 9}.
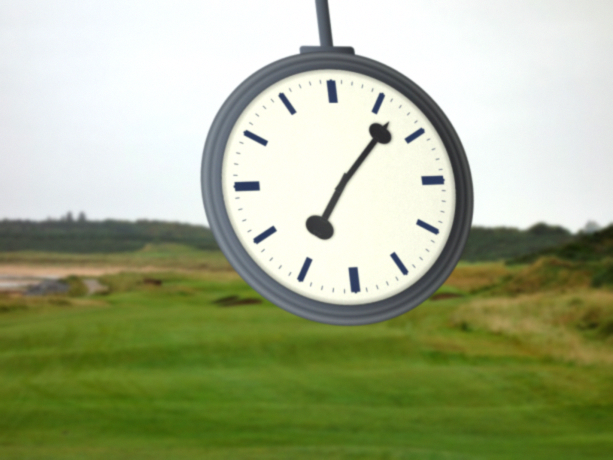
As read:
{"hour": 7, "minute": 7}
